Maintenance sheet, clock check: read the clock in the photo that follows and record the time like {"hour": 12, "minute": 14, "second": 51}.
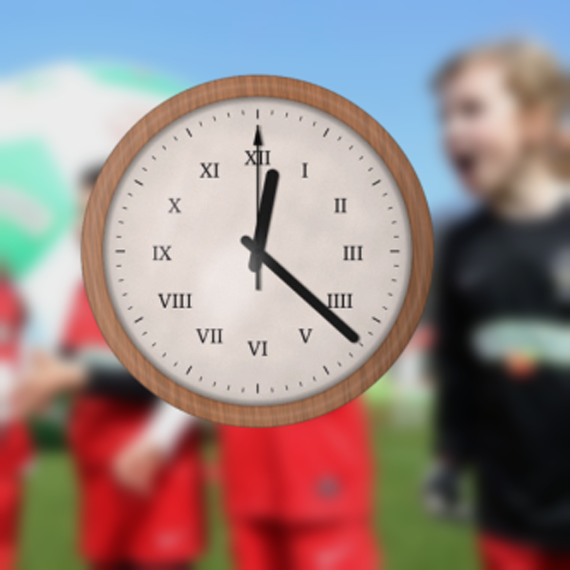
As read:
{"hour": 12, "minute": 22, "second": 0}
